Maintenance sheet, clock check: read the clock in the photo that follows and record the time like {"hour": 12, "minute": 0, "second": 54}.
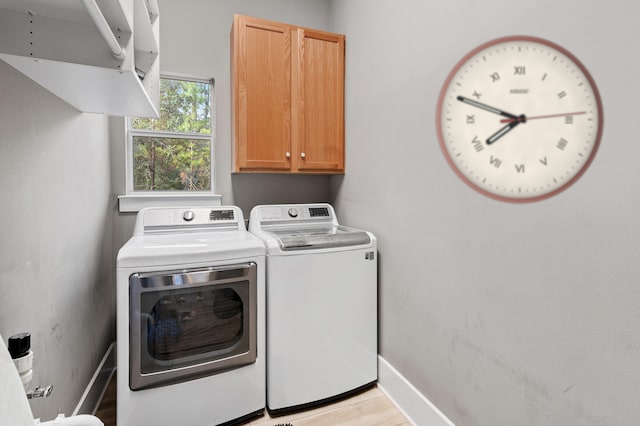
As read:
{"hour": 7, "minute": 48, "second": 14}
